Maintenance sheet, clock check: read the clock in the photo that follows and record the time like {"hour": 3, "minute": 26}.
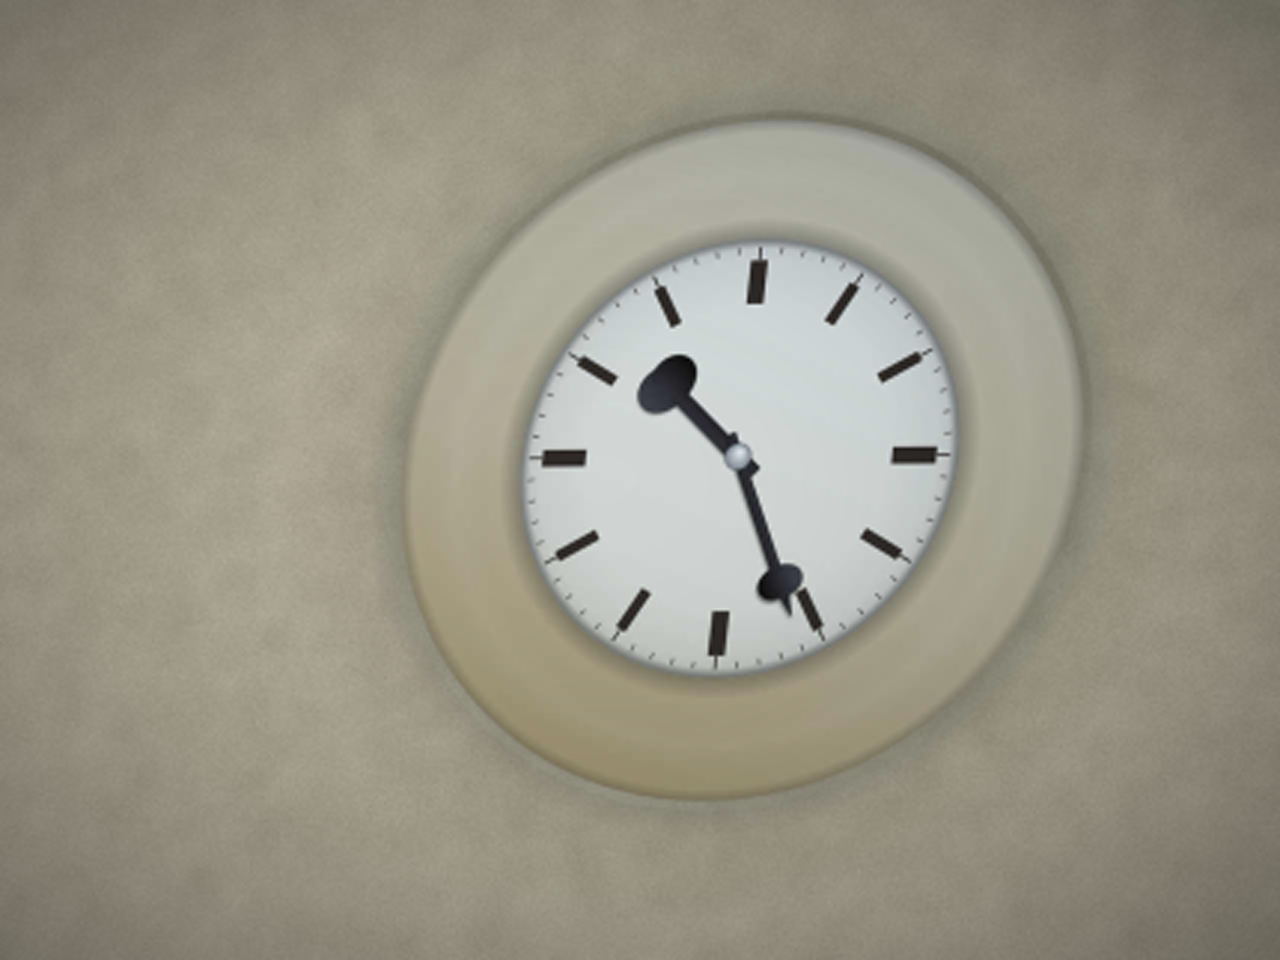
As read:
{"hour": 10, "minute": 26}
